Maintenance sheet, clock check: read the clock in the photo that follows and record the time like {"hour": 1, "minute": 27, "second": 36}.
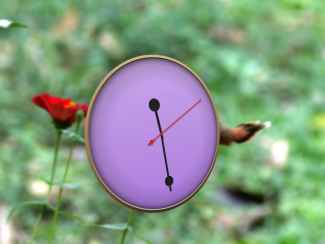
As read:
{"hour": 11, "minute": 28, "second": 9}
